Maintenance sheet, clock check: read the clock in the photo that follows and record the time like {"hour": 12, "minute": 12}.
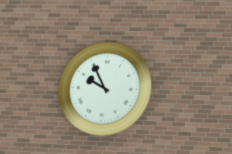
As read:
{"hour": 9, "minute": 55}
